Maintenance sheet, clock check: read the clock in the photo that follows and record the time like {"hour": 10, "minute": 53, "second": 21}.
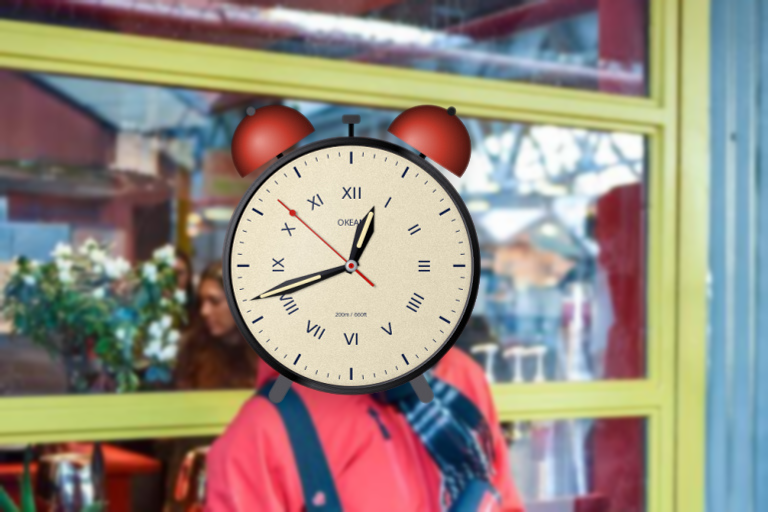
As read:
{"hour": 12, "minute": 41, "second": 52}
